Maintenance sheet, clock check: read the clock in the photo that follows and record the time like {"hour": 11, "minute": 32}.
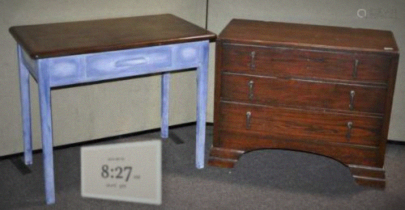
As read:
{"hour": 8, "minute": 27}
